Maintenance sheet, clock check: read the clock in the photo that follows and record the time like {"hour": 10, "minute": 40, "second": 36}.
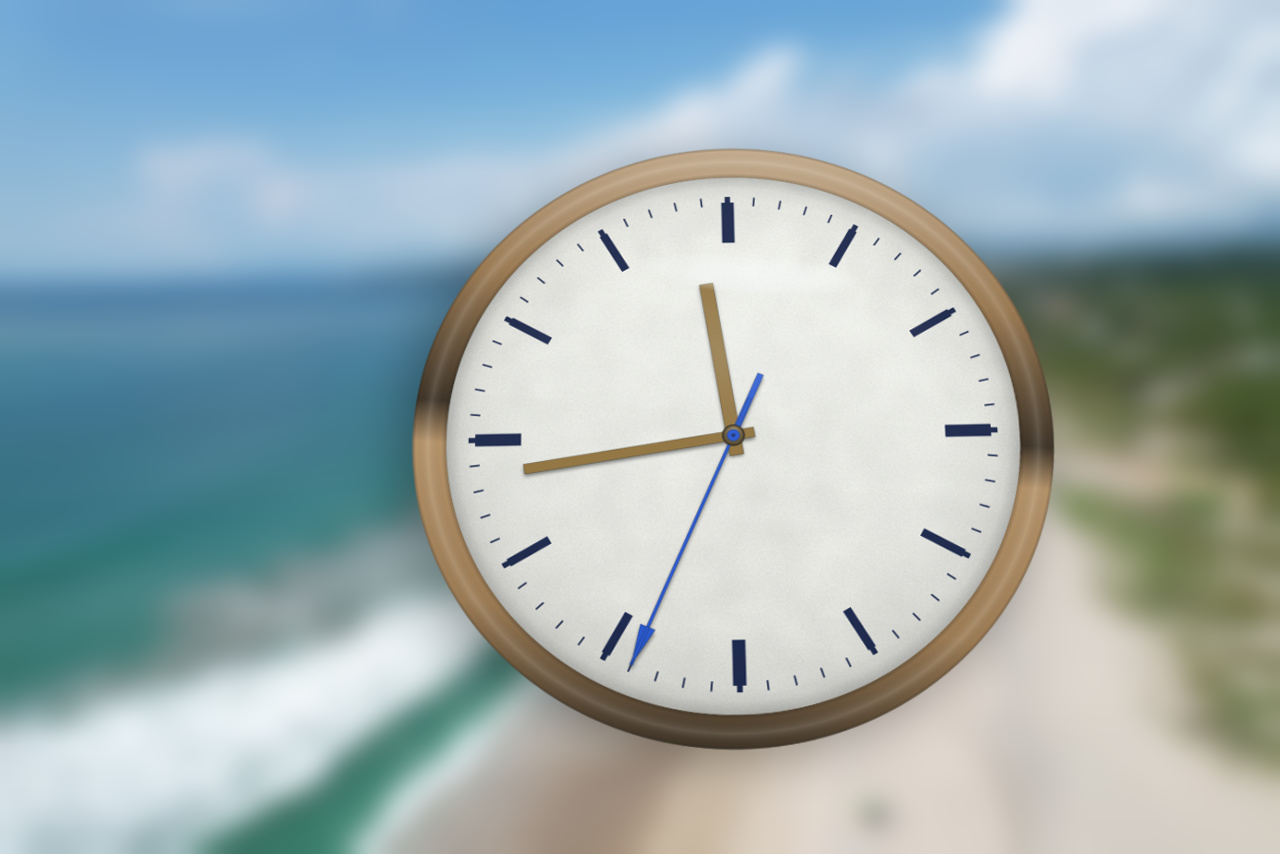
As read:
{"hour": 11, "minute": 43, "second": 34}
